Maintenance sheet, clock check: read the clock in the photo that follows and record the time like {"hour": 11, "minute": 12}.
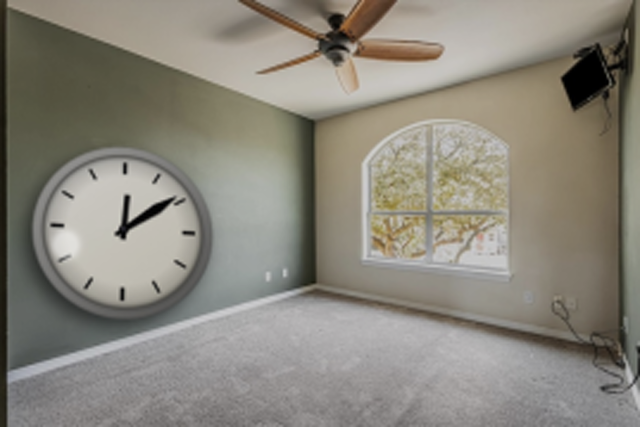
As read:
{"hour": 12, "minute": 9}
